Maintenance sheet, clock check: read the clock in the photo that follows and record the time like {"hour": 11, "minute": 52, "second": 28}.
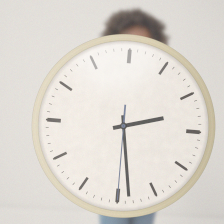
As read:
{"hour": 2, "minute": 28, "second": 30}
